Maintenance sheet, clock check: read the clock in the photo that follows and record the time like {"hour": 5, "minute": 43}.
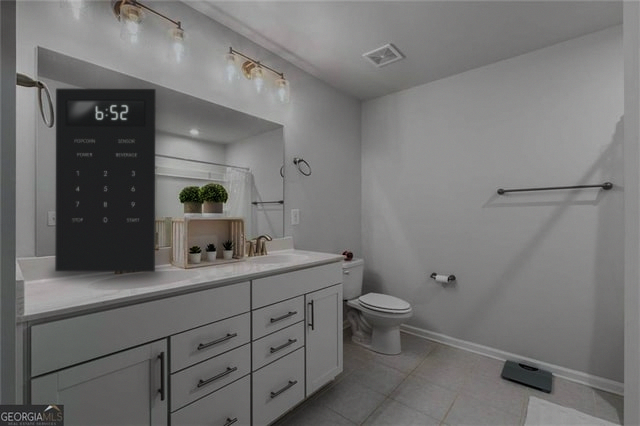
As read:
{"hour": 6, "minute": 52}
